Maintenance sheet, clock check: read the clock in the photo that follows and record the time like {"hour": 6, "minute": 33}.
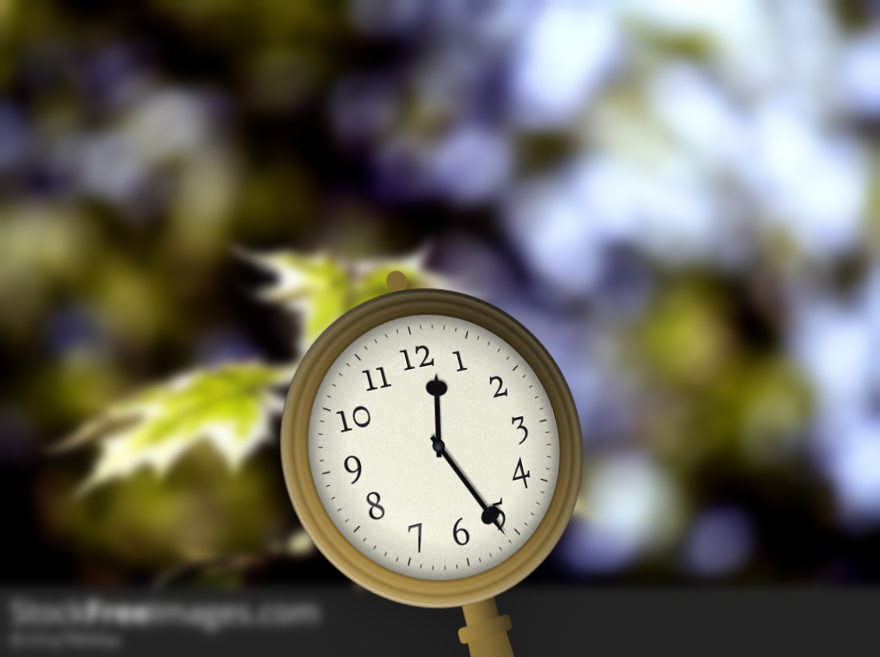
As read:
{"hour": 12, "minute": 26}
